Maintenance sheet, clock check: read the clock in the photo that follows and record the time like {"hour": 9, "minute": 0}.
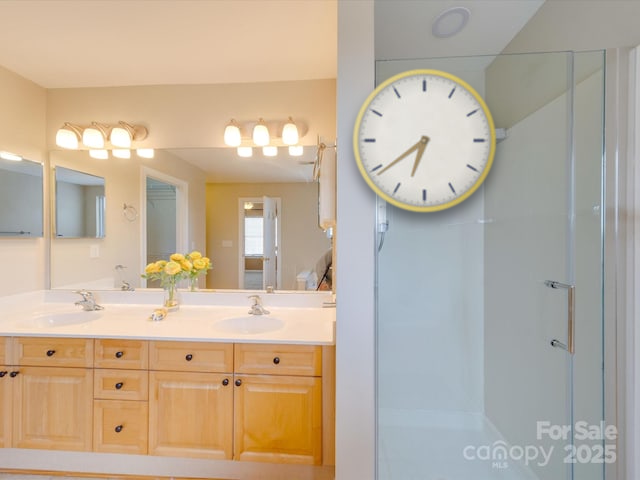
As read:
{"hour": 6, "minute": 39}
